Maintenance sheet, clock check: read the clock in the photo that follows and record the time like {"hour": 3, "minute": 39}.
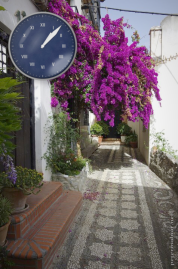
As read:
{"hour": 1, "minute": 7}
